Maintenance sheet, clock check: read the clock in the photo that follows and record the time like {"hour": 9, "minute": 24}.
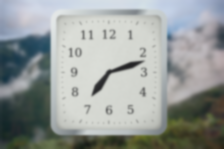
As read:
{"hour": 7, "minute": 12}
